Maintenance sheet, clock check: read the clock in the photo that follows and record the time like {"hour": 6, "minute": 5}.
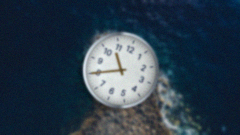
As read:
{"hour": 10, "minute": 40}
